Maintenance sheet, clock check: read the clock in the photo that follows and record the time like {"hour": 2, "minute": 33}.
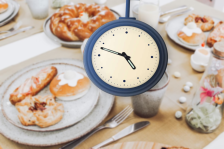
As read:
{"hour": 4, "minute": 48}
